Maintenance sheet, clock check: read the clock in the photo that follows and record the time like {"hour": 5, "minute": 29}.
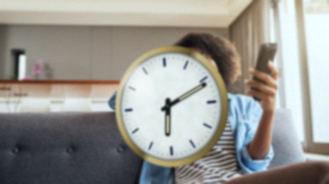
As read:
{"hour": 6, "minute": 11}
